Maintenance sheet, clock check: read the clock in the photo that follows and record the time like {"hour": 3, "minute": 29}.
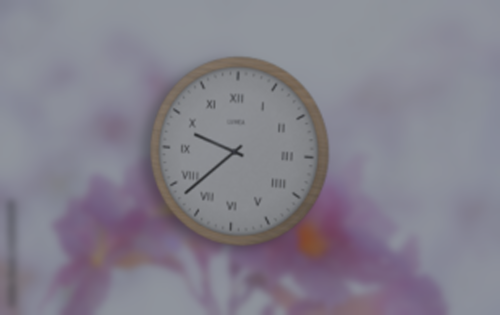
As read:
{"hour": 9, "minute": 38}
